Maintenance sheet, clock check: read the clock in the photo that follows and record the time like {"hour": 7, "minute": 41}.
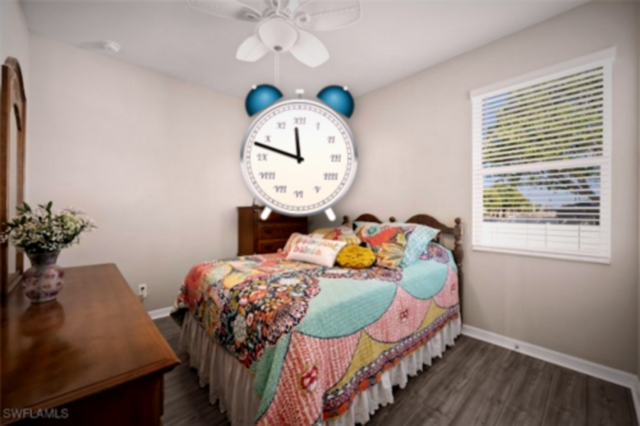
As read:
{"hour": 11, "minute": 48}
